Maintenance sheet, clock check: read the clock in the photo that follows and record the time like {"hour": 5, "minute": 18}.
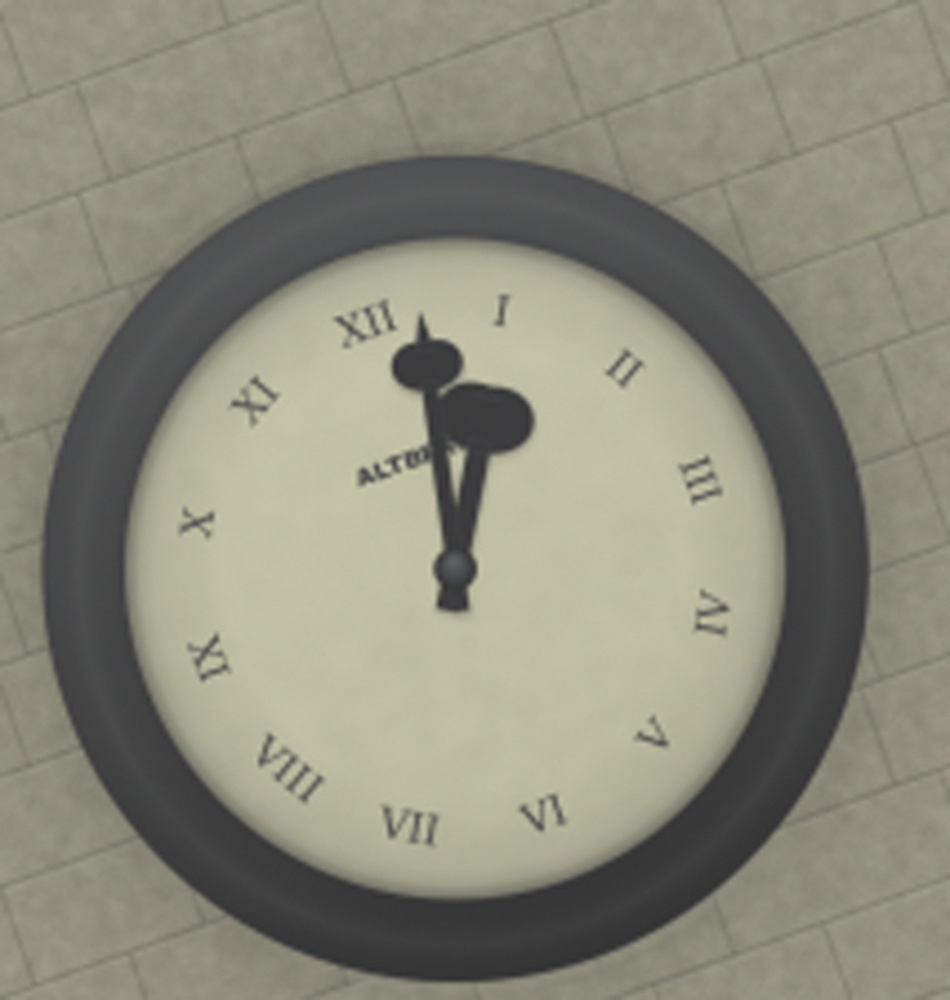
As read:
{"hour": 1, "minute": 2}
